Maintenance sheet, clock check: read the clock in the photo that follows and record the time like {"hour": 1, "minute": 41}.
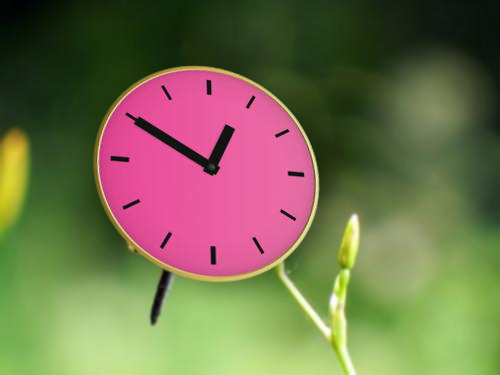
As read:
{"hour": 12, "minute": 50}
